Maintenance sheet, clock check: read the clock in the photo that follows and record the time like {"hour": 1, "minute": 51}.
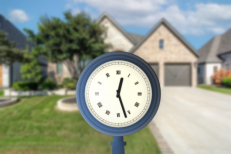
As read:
{"hour": 12, "minute": 27}
